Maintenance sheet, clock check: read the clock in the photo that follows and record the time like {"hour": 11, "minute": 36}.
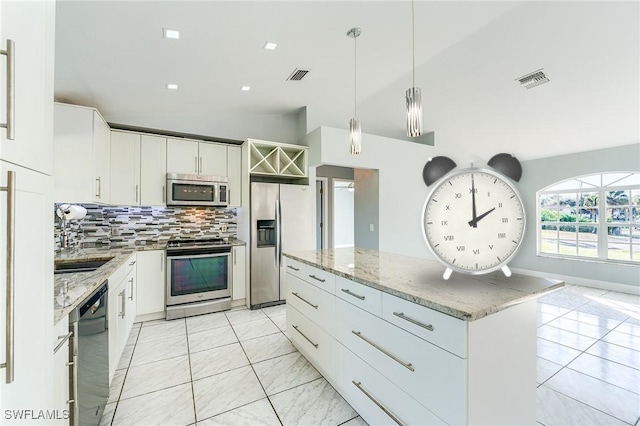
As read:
{"hour": 2, "minute": 0}
